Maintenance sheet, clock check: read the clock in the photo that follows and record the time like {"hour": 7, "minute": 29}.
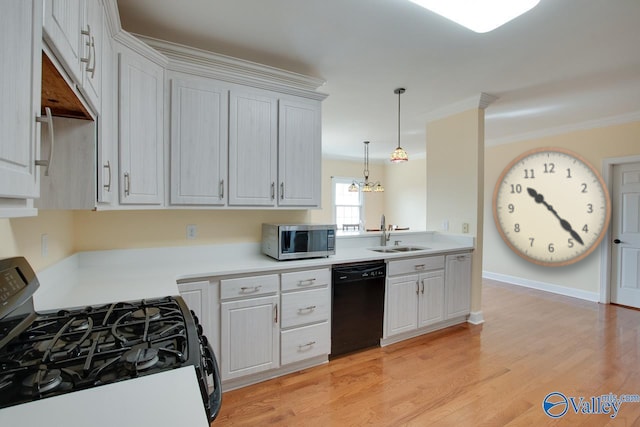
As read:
{"hour": 10, "minute": 23}
